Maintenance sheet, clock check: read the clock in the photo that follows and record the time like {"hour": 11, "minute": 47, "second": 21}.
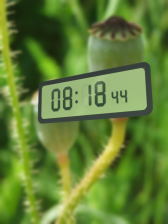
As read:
{"hour": 8, "minute": 18, "second": 44}
